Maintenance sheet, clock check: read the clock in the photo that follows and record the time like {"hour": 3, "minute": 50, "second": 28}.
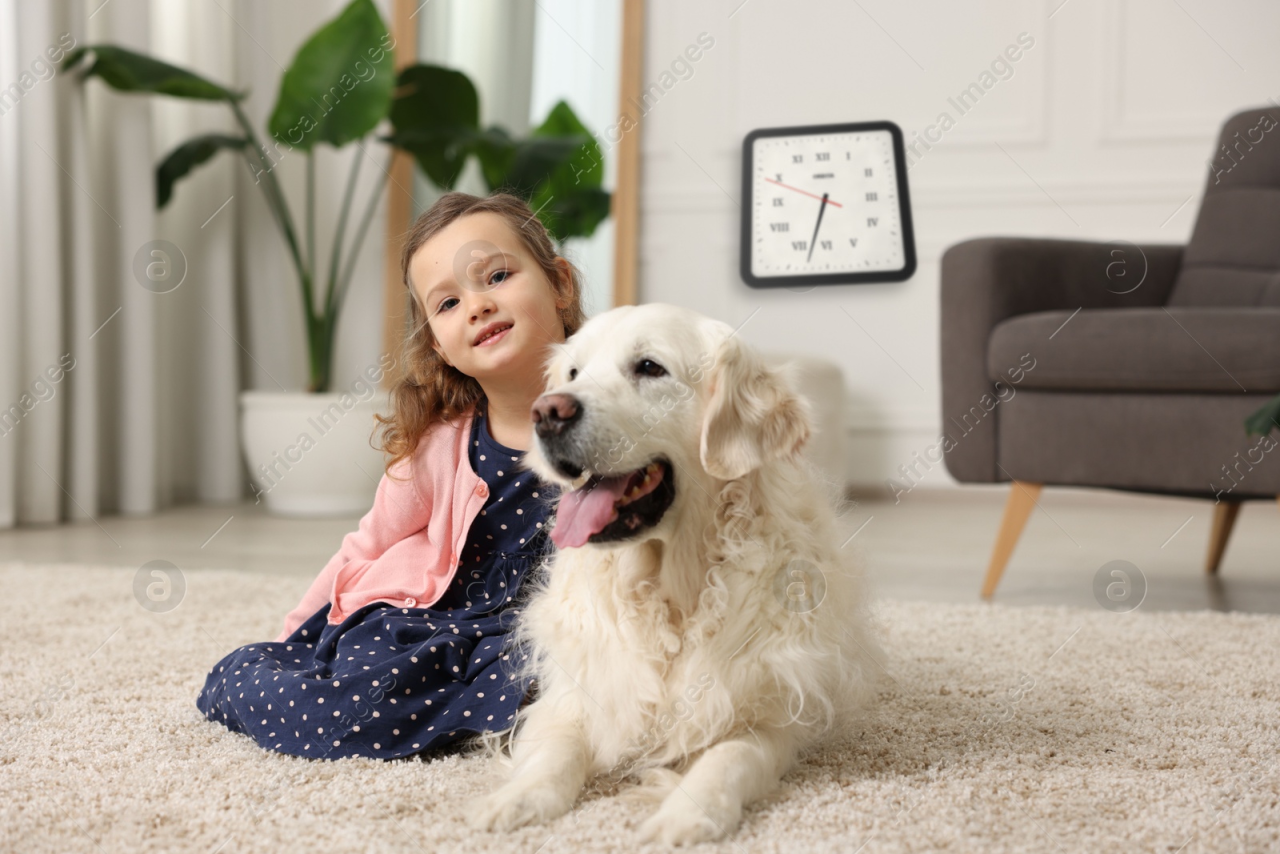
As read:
{"hour": 6, "minute": 32, "second": 49}
